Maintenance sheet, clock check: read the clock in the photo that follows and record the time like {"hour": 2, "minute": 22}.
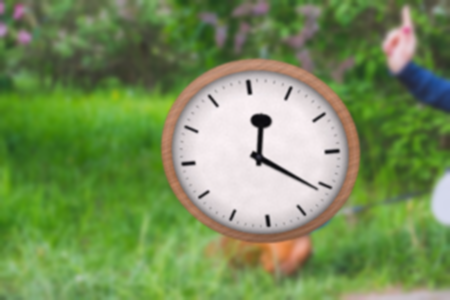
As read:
{"hour": 12, "minute": 21}
